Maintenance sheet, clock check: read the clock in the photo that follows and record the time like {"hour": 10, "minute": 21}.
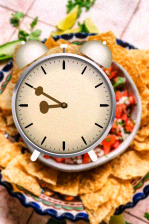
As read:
{"hour": 8, "minute": 50}
